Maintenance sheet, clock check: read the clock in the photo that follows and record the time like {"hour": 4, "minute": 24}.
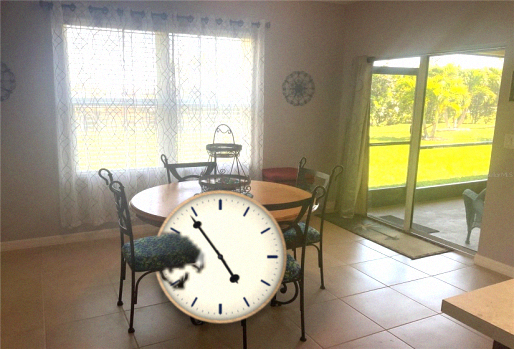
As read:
{"hour": 4, "minute": 54}
